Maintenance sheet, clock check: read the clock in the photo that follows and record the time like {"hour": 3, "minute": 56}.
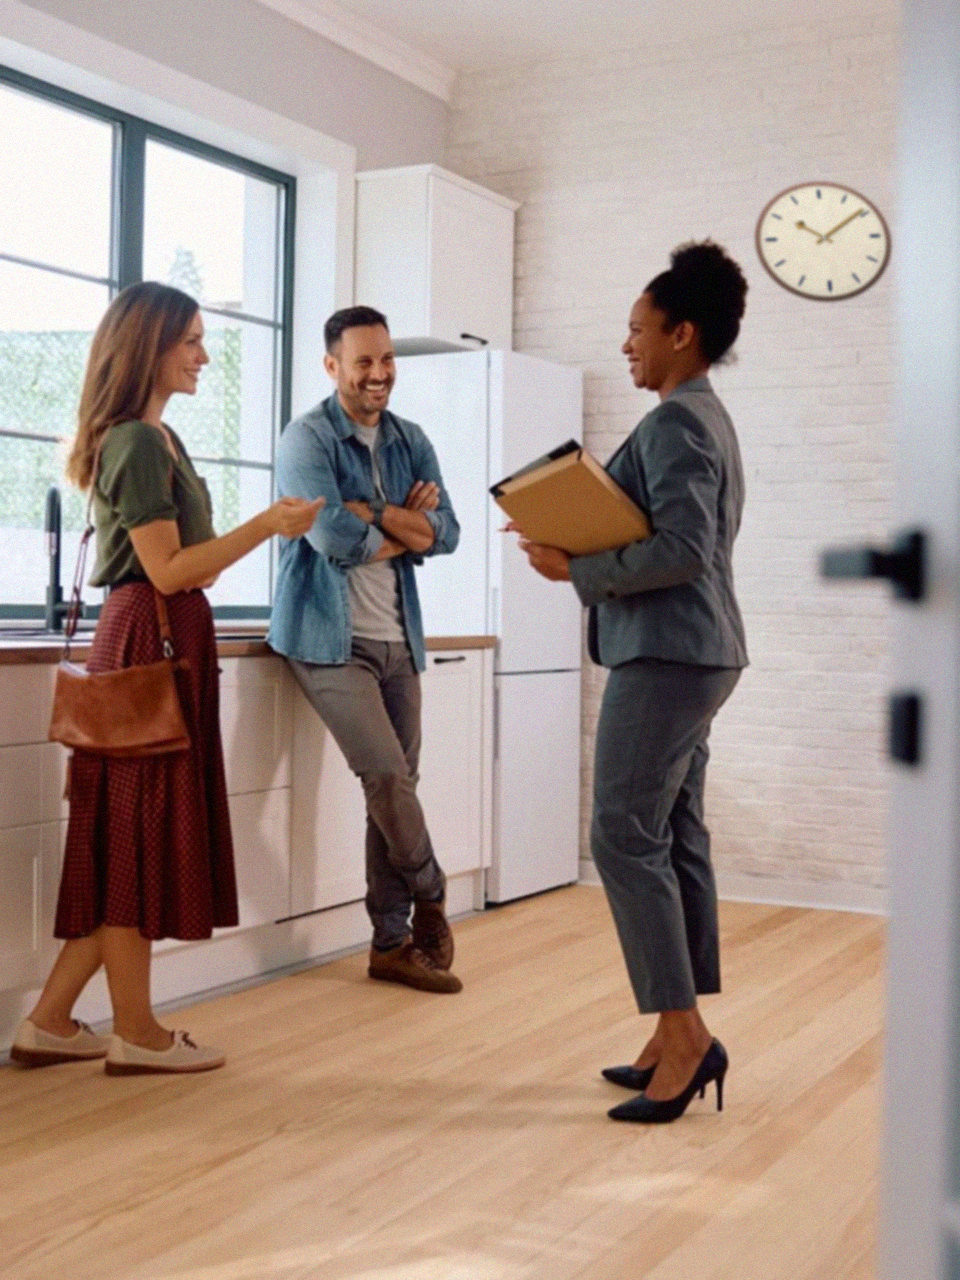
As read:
{"hour": 10, "minute": 9}
